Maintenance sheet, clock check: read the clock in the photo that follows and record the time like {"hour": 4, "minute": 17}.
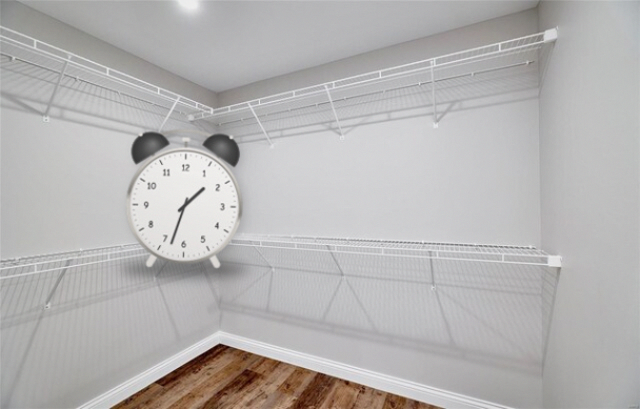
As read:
{"hour": 1, "minute": 33}
